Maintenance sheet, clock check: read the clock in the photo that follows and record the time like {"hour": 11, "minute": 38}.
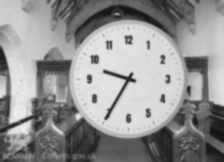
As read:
{"hour": 9, "minute": 35}
